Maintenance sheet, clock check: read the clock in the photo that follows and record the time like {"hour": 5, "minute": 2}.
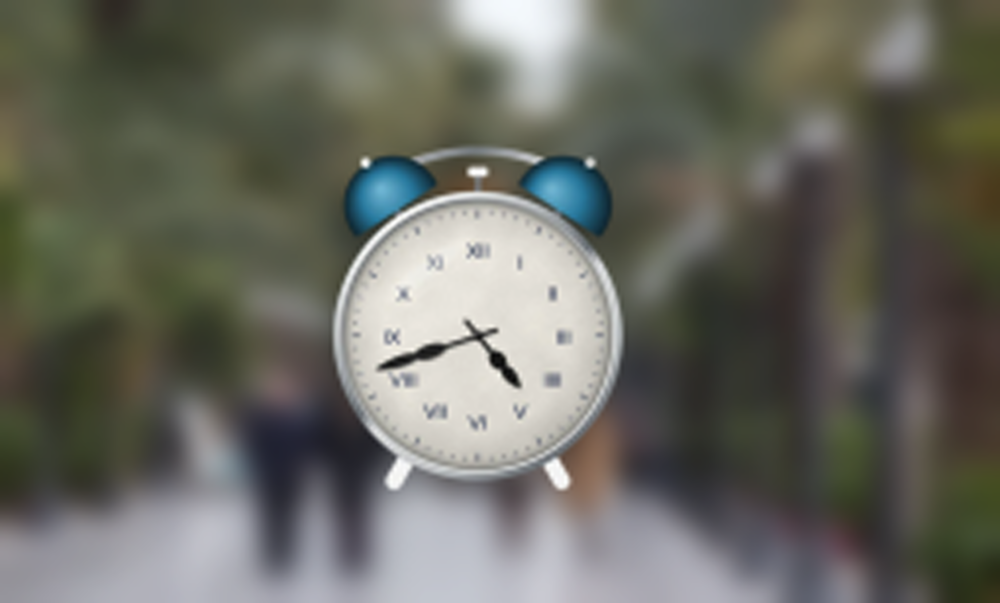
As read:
{"hour": 4, "minute": 42}
